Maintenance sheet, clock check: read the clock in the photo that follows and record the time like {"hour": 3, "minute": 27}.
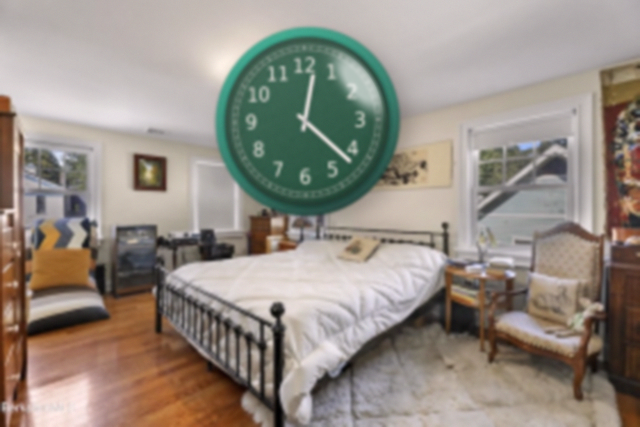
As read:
{"hour": 12, "minute": 22}
